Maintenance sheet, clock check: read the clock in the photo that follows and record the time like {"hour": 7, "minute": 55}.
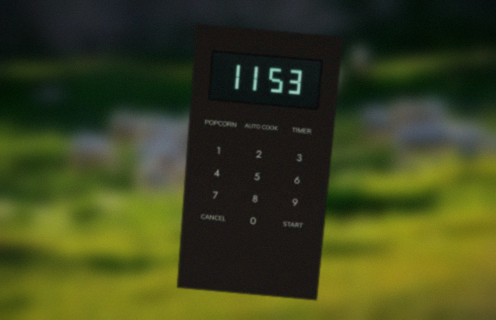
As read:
{"hour": 11, "minute": 53}
